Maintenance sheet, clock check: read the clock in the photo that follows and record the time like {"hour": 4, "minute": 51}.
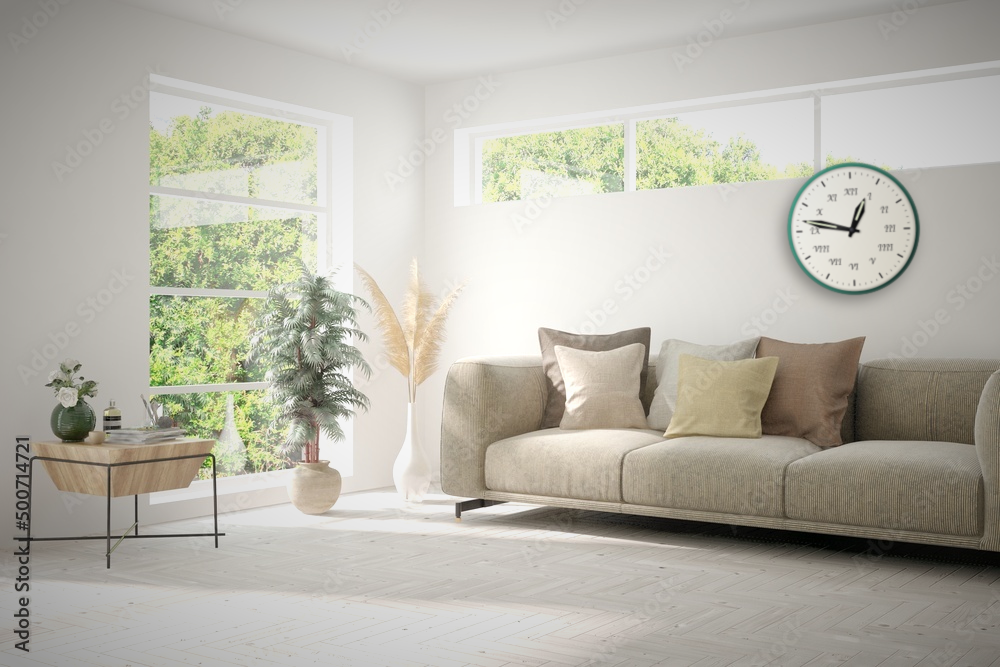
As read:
{"hour": 12, "minute": 47}
